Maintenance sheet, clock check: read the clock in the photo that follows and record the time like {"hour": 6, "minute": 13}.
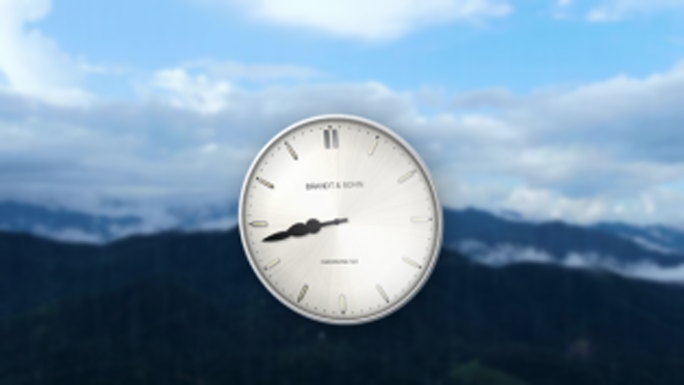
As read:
{"hour": 8, "minute": 43}
